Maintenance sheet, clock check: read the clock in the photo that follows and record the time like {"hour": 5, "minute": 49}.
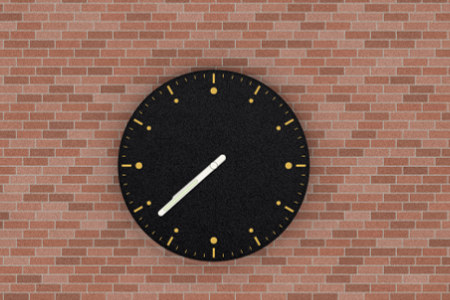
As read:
{"hour": 7, "minute": 38}
